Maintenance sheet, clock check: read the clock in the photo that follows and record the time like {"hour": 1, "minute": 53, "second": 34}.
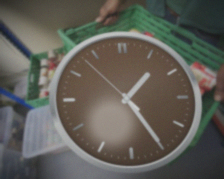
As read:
{"hour": 1, "minute": 24, "second": 53}
